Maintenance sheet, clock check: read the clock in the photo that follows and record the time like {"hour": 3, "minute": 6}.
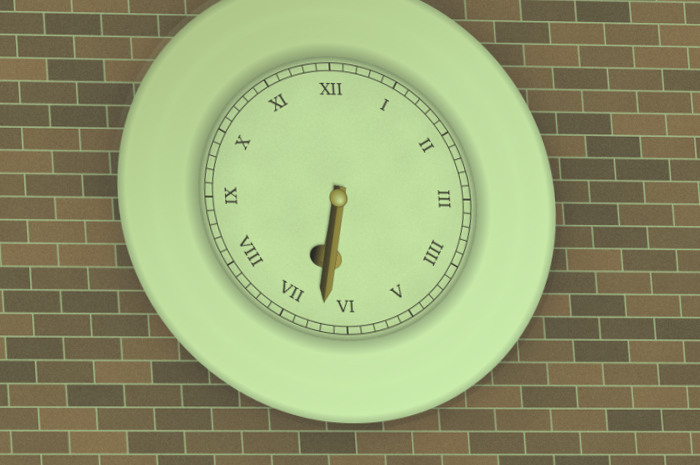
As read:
{"hour": 6, "minute": 32}
